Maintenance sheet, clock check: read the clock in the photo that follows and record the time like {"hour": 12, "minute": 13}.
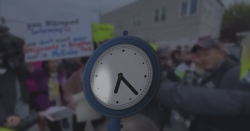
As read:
{"hour": 6, "minute": 22}
